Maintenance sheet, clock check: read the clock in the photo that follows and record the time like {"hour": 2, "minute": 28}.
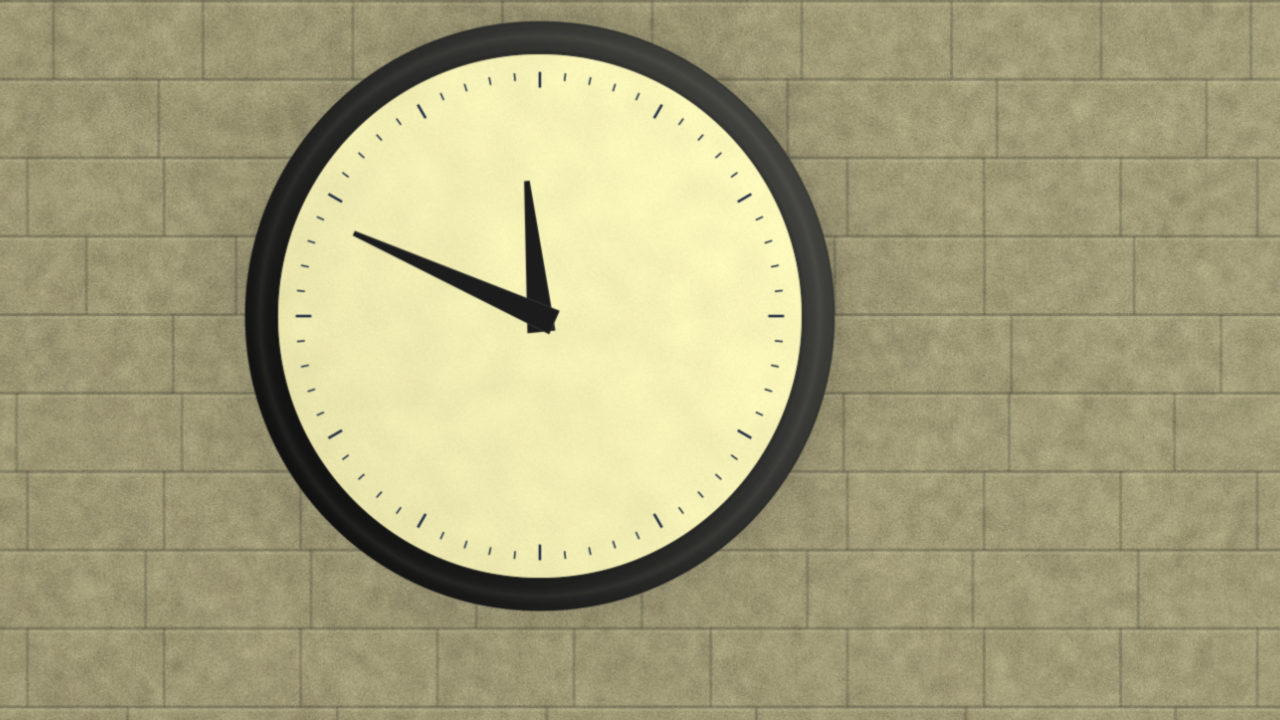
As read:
{"hour": 11, "minute": 49}
